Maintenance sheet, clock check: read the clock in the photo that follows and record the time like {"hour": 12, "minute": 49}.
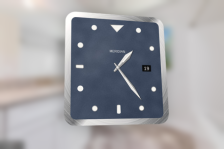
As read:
{"hour": 1, "minute": 24}
